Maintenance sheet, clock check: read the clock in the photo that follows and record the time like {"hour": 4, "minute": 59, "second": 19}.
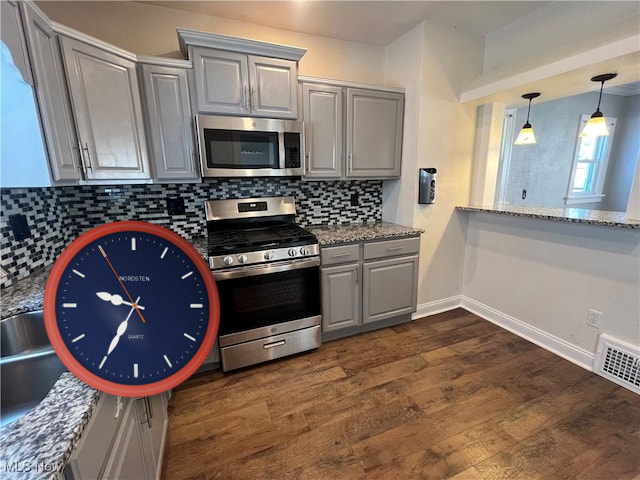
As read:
{"hour": 9, "minute": 34, "second": 55}
